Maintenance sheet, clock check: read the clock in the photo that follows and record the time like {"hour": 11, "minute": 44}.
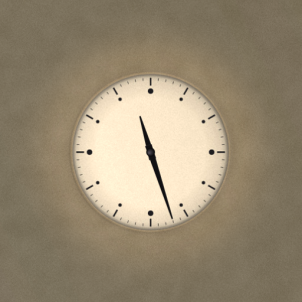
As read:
{"hour": 11, "minute": 27}
